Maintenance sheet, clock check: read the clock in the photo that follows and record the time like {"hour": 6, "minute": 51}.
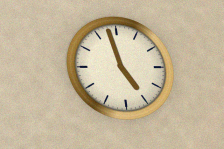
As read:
{"hour": 4, "minute": 58}
